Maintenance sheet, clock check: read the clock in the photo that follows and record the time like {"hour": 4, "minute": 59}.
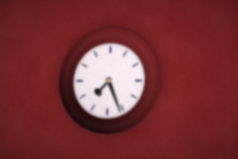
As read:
{"hour": 7, "minute": 26}
